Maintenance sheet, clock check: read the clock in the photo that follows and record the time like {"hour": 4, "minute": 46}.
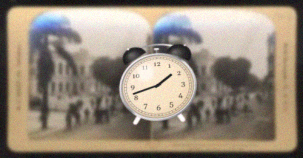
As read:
{"hour": 1, "minute": 42}
